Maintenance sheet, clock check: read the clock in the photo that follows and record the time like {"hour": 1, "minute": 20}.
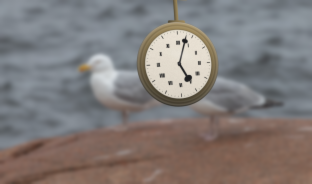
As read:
{"hour": 5, "minute": 3}
